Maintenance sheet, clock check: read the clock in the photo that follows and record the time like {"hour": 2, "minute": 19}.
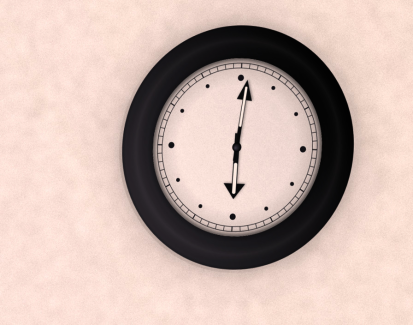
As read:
{"hour": 6, "minute": 1}
